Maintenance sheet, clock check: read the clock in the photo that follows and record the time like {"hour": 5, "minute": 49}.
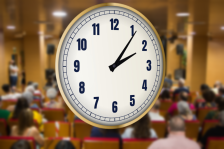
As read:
{"hour": 2, "minute": 6}
